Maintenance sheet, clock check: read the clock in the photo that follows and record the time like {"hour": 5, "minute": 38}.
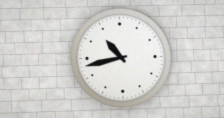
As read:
{"hour": 10, "minute": 43}
